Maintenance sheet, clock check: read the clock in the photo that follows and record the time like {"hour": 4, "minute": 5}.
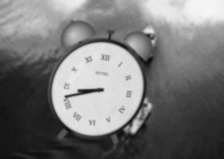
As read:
{"hour": 8, "minute": 42}
